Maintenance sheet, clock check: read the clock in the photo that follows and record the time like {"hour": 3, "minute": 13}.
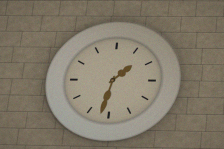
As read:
{"hour": 1, "minute": 32}
